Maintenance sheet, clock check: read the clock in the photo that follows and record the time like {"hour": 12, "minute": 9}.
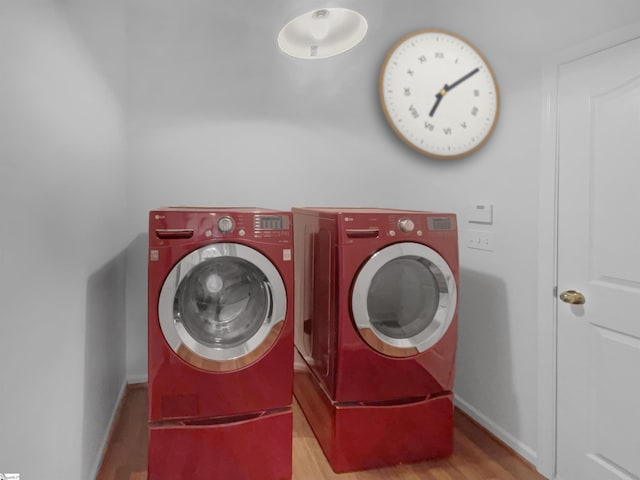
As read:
{"hour": 7, "minute": 10}
